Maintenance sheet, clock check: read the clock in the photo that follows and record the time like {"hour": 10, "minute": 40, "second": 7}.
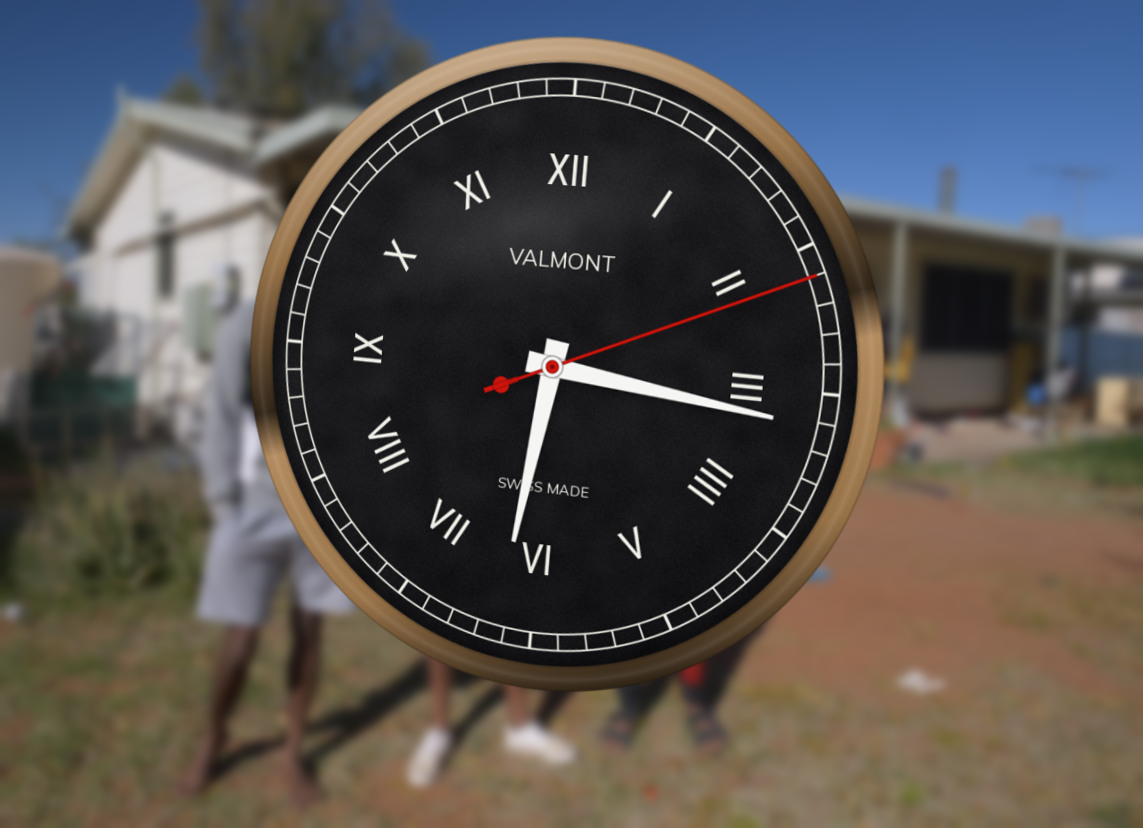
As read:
{"hour": 6, "minute": 16, "second": 11}
